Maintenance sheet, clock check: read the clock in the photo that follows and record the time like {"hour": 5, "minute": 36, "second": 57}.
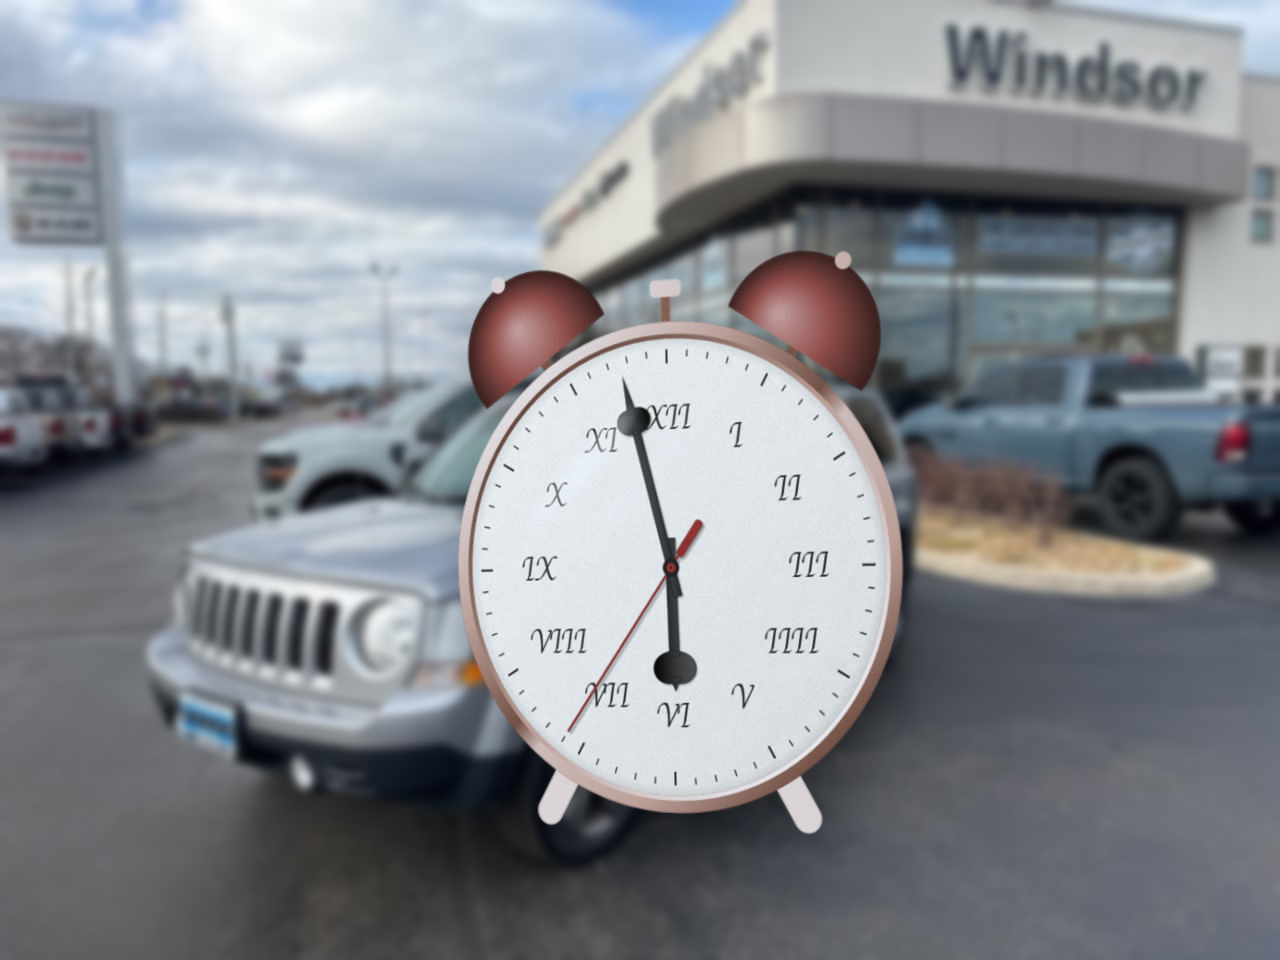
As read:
{"hour": 5, "minute": 57, "second": 36}
